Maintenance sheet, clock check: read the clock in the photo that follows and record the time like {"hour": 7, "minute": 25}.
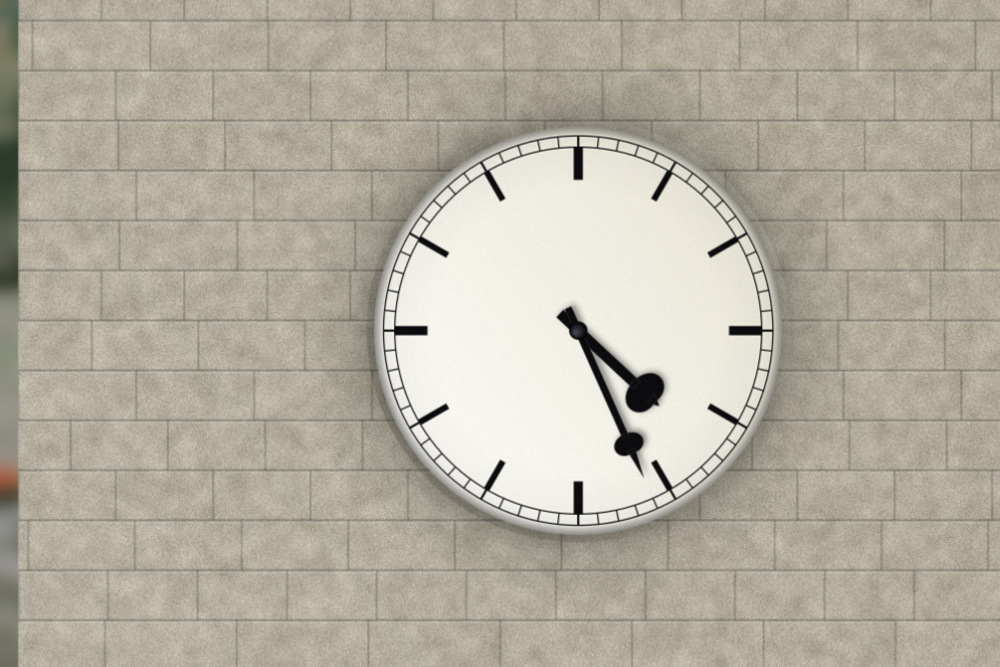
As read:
{"hour": 4, "minute": 26}
